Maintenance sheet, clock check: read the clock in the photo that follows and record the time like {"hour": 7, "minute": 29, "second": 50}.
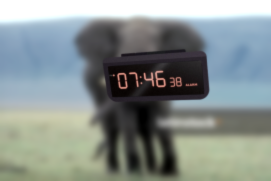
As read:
{"hour": 7, "minute": 46, "second": 38}
